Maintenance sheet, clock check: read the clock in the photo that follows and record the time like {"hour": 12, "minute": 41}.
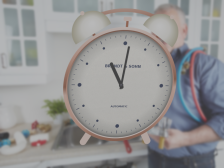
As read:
{"hour": 11, "minute": 1}
